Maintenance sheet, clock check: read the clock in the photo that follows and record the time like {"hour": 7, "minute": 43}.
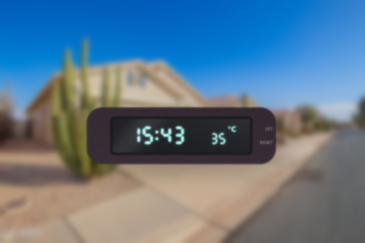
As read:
{"hour": 15, "minute": 43}
